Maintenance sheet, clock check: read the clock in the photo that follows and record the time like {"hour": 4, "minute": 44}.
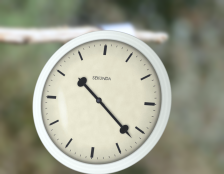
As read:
{"hour": 10, "minute": 22}
